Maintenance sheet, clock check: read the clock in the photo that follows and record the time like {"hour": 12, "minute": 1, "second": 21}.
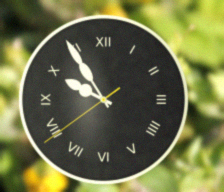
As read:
{"hour": 9, "minute": 54, "second": 39}
